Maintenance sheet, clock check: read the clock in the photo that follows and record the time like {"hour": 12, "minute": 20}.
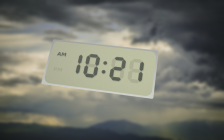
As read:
{"hour": 10, "minute": 21}
